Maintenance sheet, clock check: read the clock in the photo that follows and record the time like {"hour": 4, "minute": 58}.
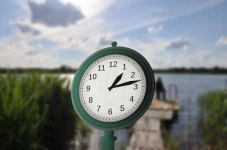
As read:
{"hour": 1, "minute": 13}
